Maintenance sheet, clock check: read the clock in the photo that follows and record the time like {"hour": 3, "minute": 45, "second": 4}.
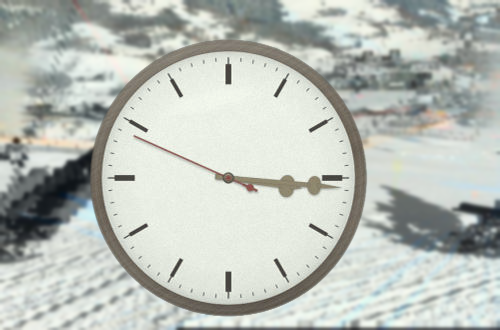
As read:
{"hour": 3, "minute": 15, "second": 49}
